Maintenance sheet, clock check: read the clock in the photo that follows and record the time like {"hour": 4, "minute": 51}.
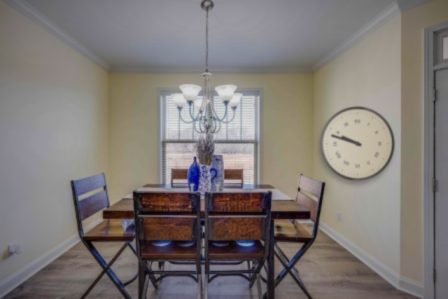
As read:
{"hour": 9, "minute": 48}
